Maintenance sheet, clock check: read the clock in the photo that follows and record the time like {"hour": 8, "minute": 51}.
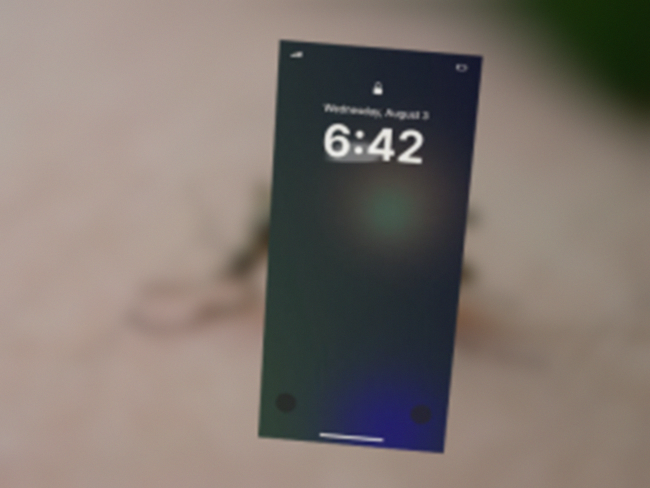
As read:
{"hour": 6, "minute": 42}
